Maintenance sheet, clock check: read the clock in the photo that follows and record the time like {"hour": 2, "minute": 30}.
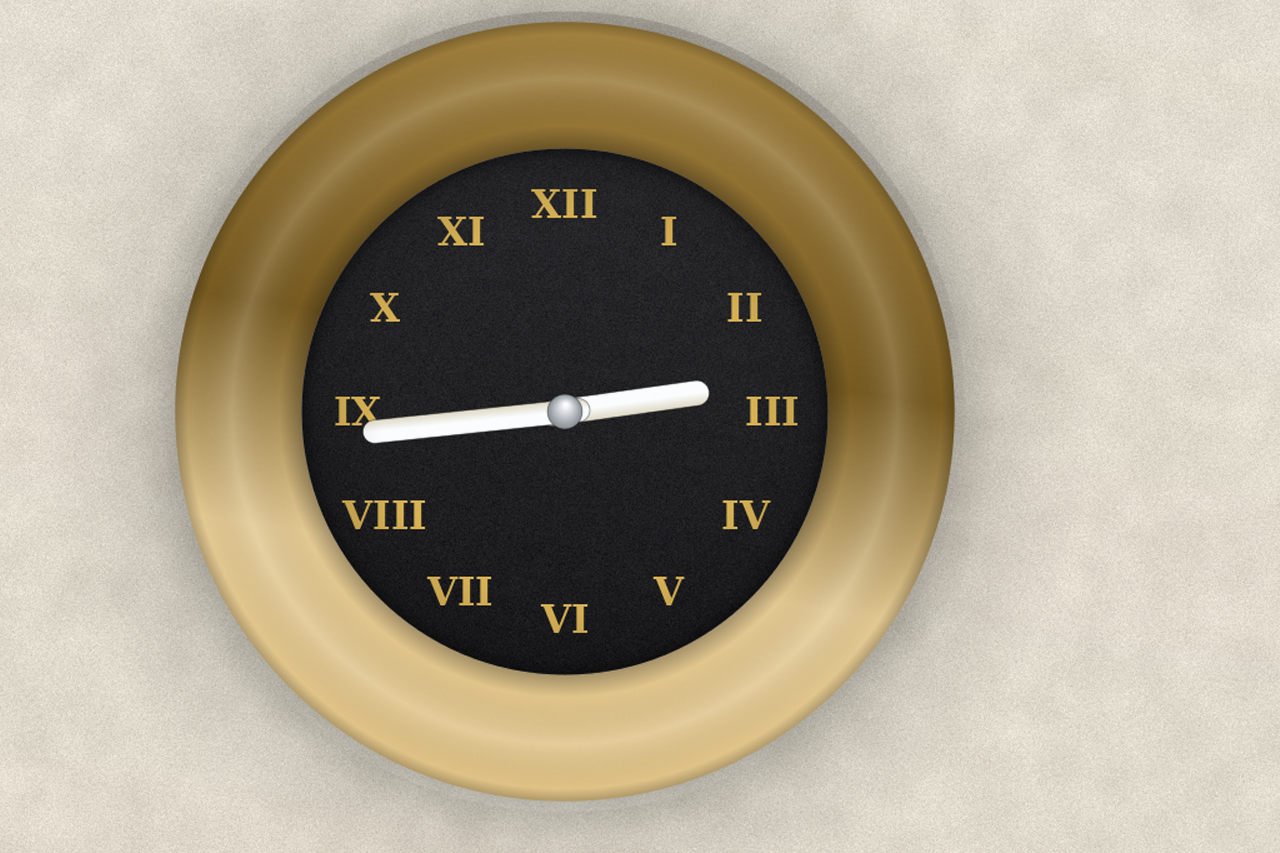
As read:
{"hour": 2, "minute": 44}
